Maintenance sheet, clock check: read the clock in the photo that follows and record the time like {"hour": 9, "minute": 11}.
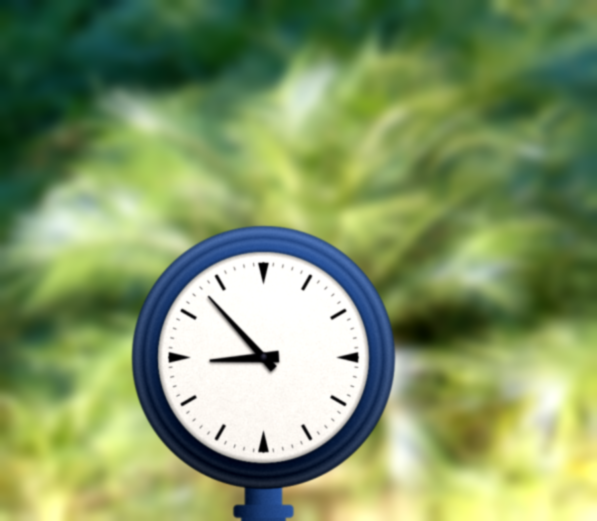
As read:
{"hour": 8, "minute": 53}
